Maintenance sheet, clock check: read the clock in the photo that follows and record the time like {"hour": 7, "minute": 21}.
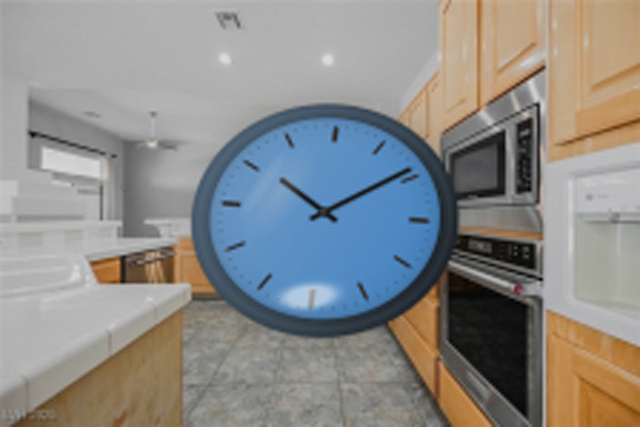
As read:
{"hour": 10, "minute": 9}
